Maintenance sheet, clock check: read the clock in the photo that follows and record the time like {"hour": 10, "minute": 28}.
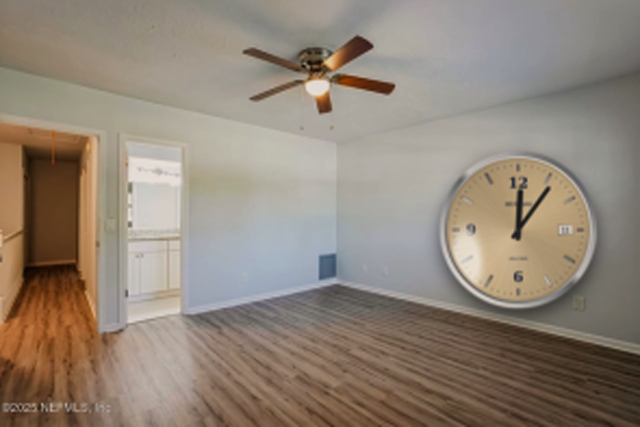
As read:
{"hour": 12, "minute": 6}
